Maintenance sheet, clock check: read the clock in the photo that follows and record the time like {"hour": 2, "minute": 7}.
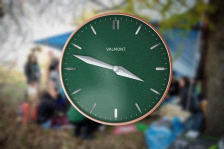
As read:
{"hour": 3, "minute": 48}
